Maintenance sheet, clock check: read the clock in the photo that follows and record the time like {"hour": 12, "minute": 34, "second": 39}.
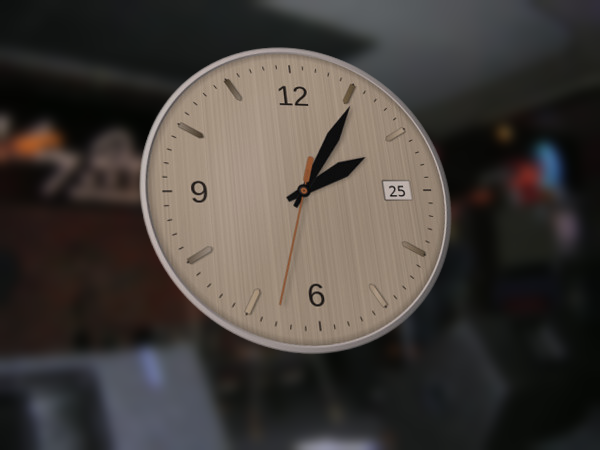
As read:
{"hour": 2, "minute": 5, "second": 33}
